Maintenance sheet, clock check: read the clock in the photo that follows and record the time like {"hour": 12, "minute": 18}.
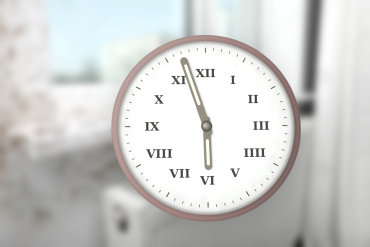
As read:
{"hour": 5, "minute": 57}
